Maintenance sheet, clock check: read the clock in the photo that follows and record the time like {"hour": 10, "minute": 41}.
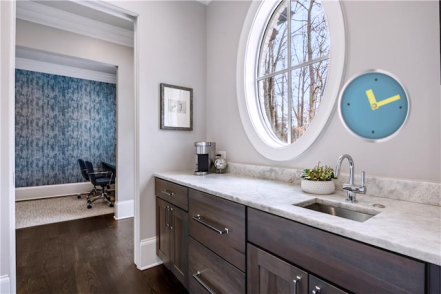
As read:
{"hour": 11, "minute": 11}
